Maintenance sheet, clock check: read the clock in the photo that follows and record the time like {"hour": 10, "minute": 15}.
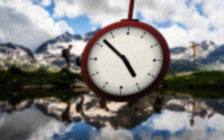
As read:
{"hour": 4, "minute": 52}
